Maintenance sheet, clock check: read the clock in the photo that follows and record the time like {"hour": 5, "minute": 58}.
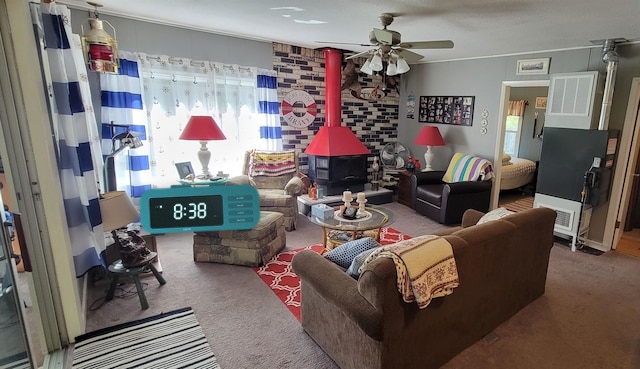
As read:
{"hour": 8, "minute": 38}
